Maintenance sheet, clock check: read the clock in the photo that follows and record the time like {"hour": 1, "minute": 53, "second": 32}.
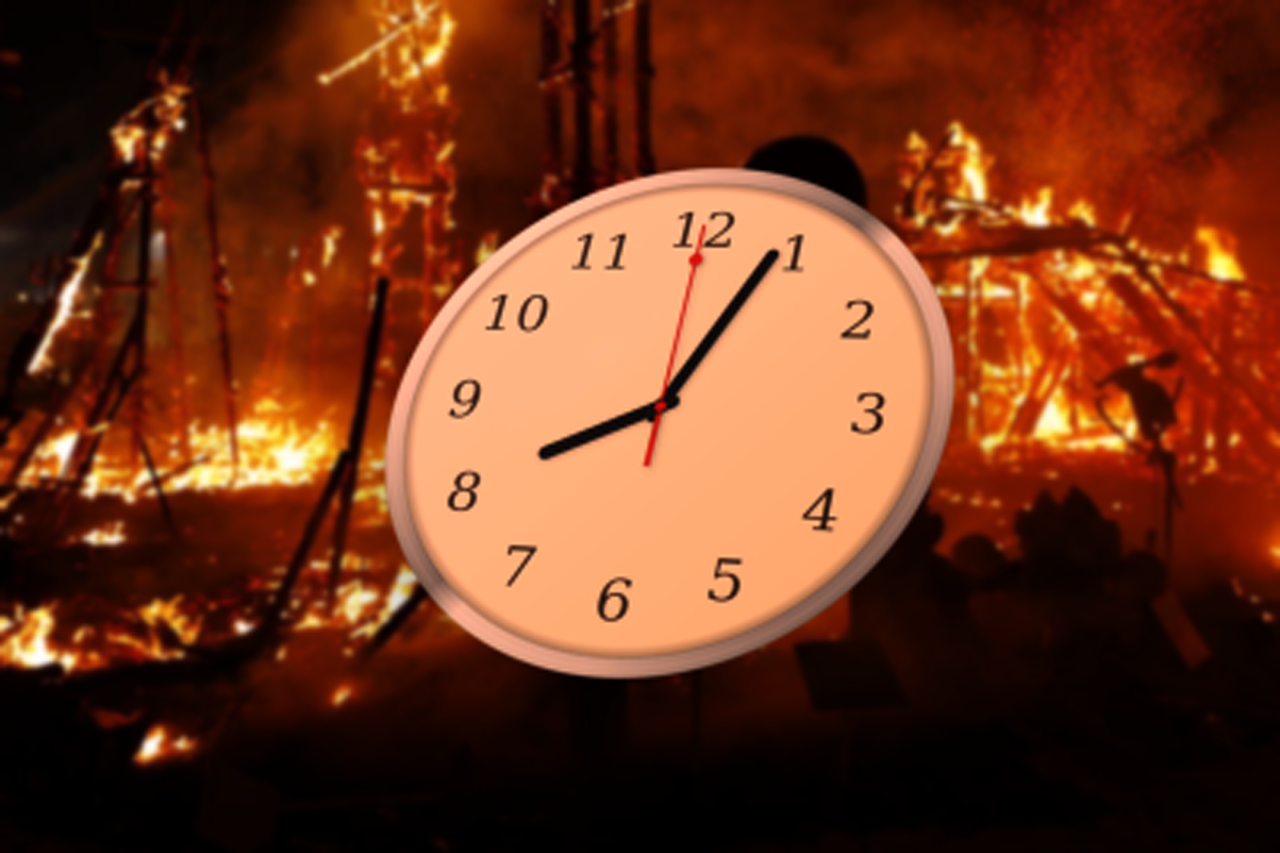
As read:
{"hour": 8, "minute": 4, "second": 0}
